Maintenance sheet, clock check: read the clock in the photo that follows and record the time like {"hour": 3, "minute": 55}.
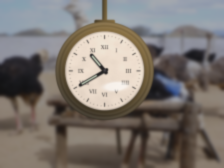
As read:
{"hour": 10, "minute": 40}
